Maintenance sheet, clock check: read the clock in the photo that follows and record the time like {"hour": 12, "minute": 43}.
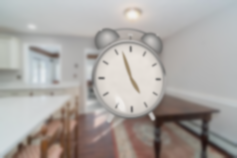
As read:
{"hour": 4, "minute": 57}
